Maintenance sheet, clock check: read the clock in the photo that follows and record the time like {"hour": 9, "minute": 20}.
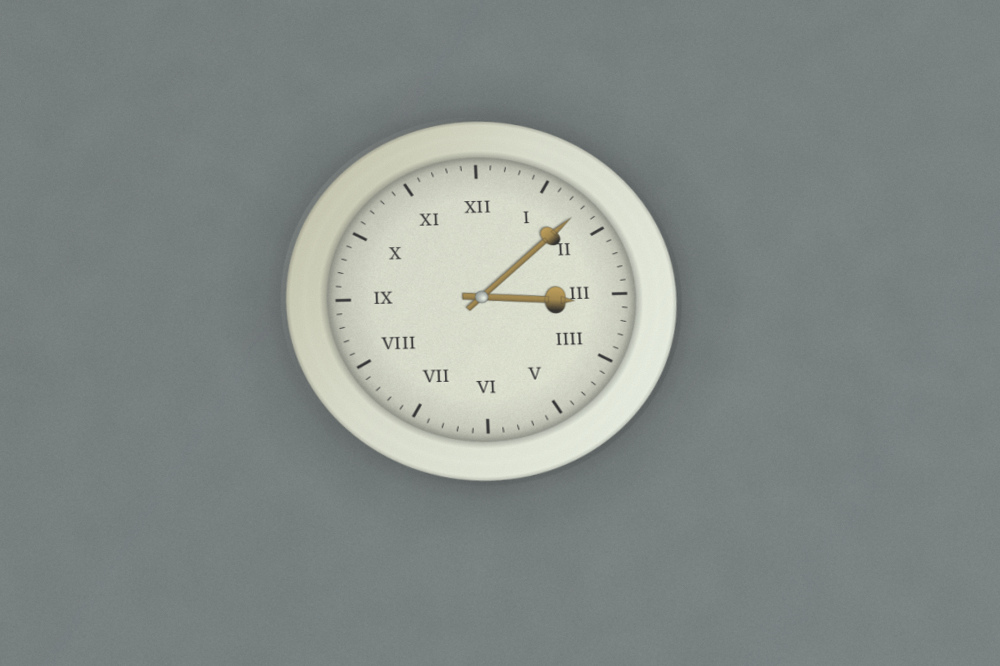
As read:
{"hour": 3, "minute": 8}
